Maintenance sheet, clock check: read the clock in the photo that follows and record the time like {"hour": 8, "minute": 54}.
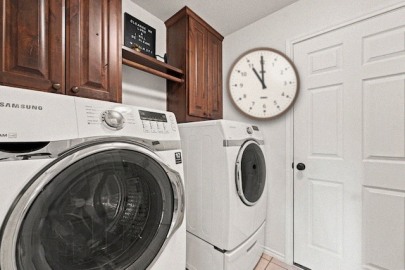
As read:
{"hour": 11, "minute": 0}
